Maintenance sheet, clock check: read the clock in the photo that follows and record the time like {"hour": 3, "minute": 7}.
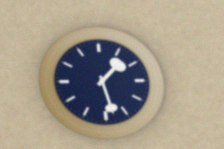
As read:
{"hour": 1, "minute": 28}
